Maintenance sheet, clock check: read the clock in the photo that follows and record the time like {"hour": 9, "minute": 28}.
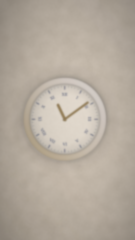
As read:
{"hour": 11, "minute": 9}
